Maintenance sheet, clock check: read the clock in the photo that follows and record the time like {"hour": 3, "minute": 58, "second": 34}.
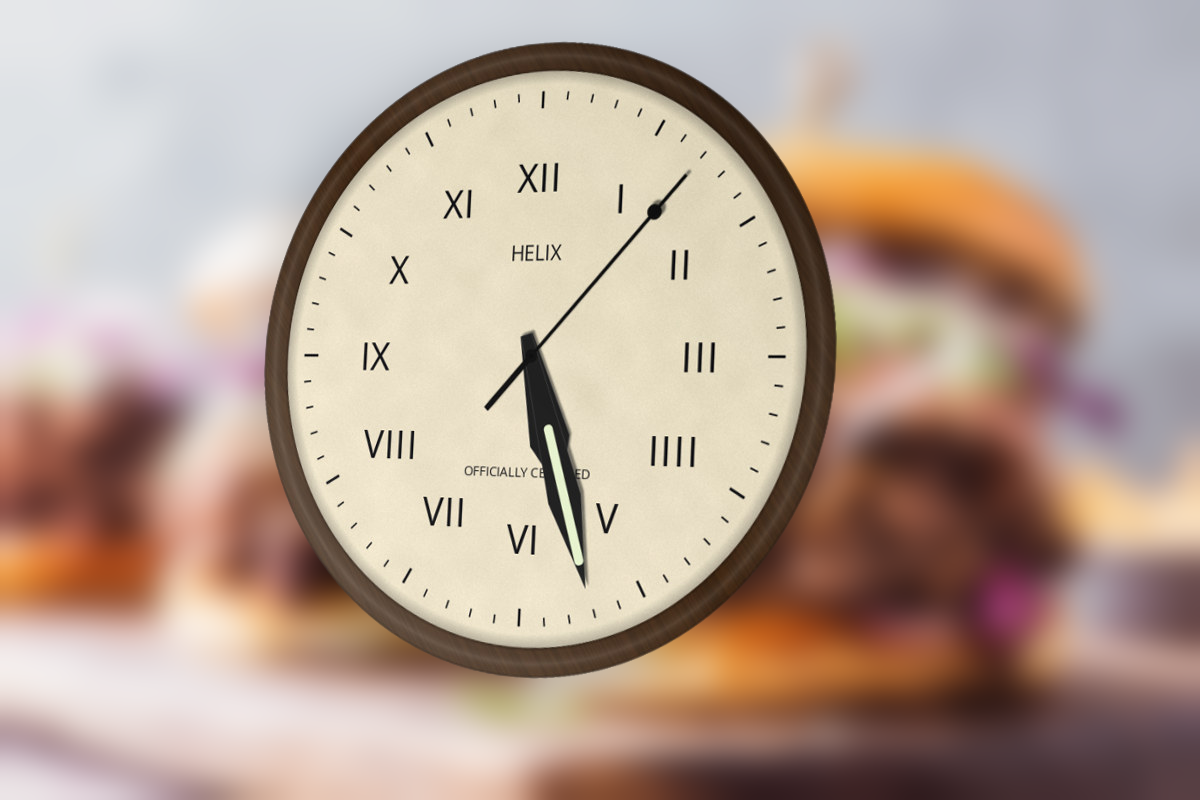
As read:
{"hour": 5, "minute": 27, "second": 7}
